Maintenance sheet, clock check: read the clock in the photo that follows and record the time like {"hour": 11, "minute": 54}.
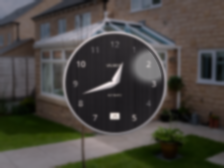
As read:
{"hour": 12, "minute": 42}
